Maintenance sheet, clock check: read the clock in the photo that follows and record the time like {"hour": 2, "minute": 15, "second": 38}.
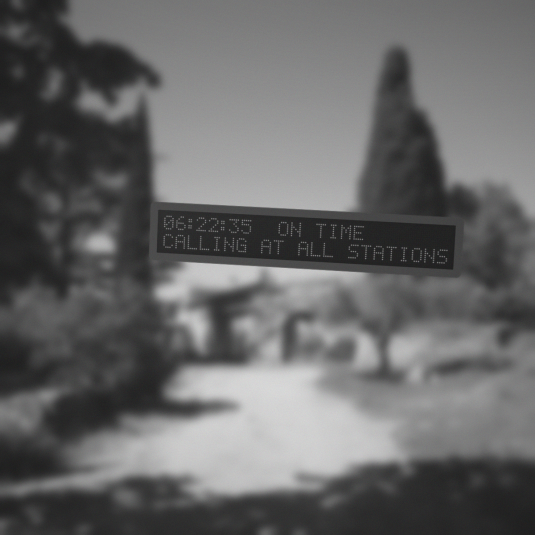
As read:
{"hour": 6, "minute": 22, "second": 35}
